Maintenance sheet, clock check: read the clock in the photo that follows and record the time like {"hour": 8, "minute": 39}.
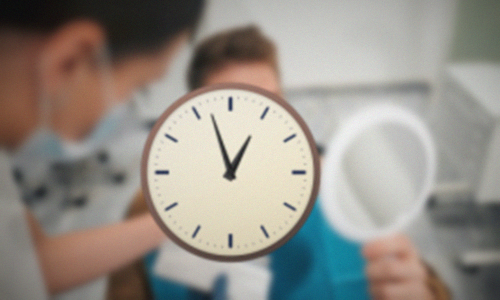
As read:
{"hour": 12, "minute": 57}
